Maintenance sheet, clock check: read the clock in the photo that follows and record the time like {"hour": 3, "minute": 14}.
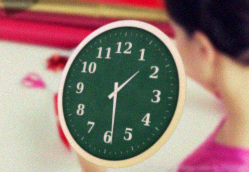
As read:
{"hour": 1, "minute": 29}
